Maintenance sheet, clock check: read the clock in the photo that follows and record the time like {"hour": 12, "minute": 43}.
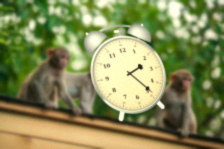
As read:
{"hour": 2, "minute": 24}
